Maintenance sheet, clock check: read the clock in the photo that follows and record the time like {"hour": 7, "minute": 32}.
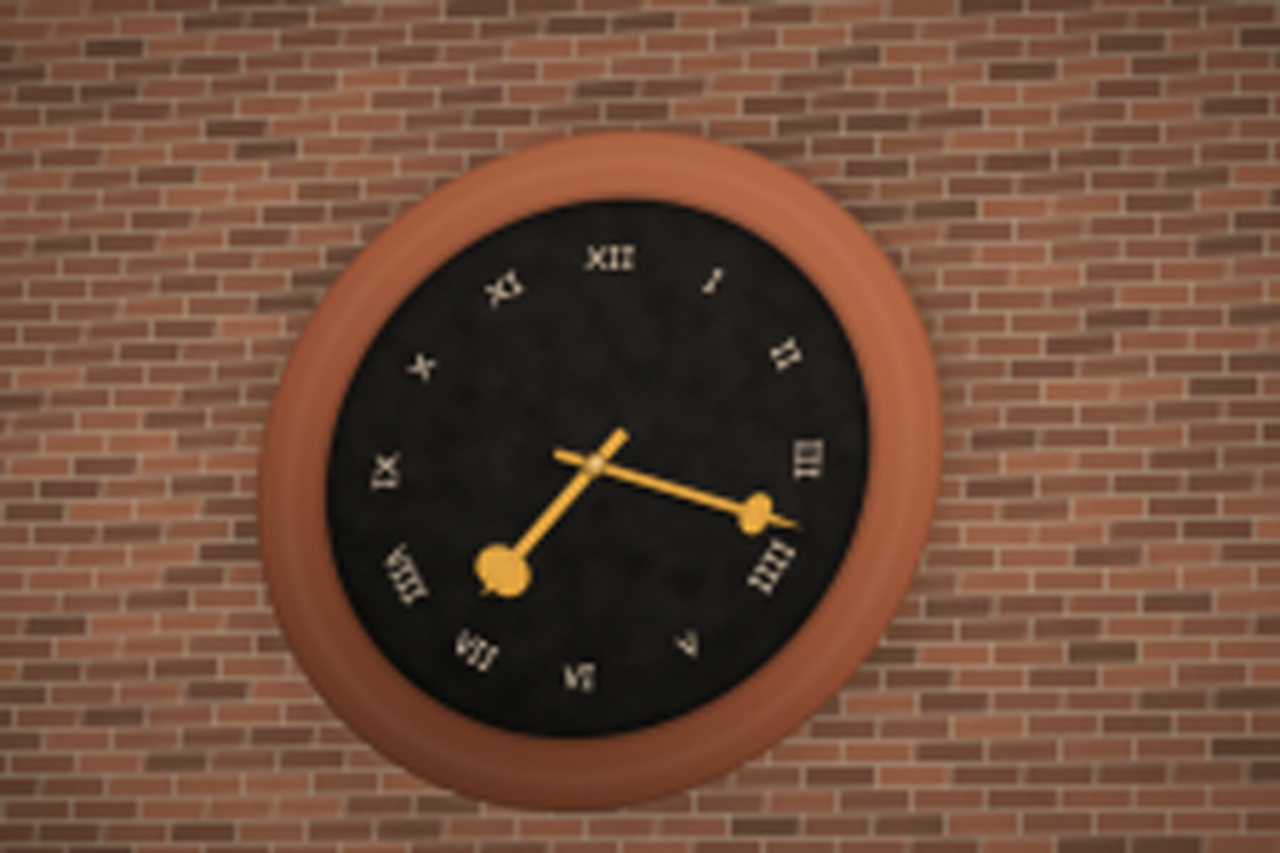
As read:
{"hour": 7, "minute": 18}
